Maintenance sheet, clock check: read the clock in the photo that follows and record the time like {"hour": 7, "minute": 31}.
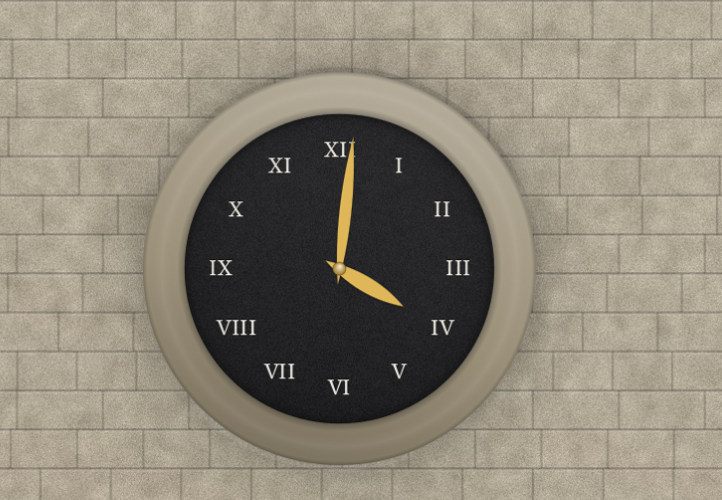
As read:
{"hour": 4, "minute": 1}
